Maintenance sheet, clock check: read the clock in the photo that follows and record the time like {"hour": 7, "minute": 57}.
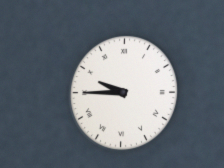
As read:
{"hour": 9, "minute": 45}
